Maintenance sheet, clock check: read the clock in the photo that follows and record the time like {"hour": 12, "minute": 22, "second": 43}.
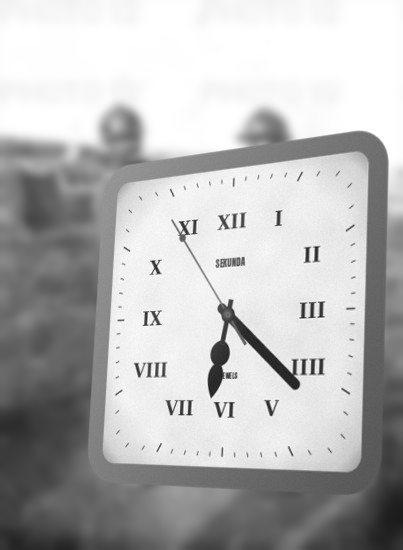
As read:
{"hour": 6, "minute": 21, "second": 54}
